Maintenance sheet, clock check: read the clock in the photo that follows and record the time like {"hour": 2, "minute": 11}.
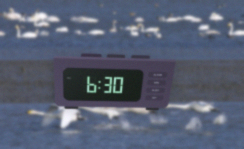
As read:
{"hour": 6, "minute": 30}
